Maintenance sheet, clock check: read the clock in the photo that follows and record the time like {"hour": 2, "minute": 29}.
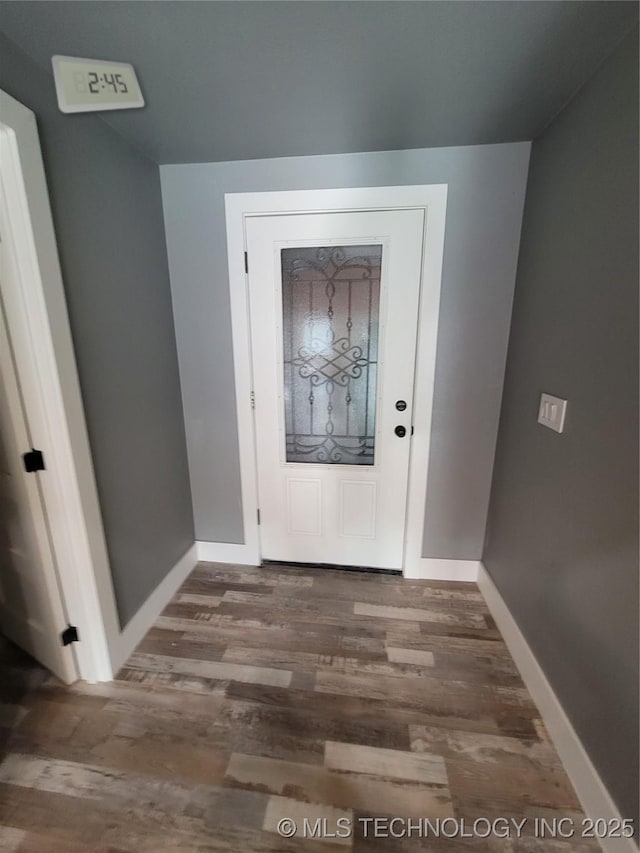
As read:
{"hour": 2, "minute": 45}
